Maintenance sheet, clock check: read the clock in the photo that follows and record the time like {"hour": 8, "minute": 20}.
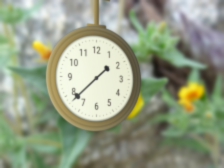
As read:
{"hour": 1, "minute": 38}
